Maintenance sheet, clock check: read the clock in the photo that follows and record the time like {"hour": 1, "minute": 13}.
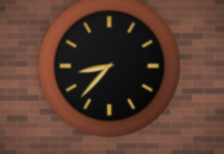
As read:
{"hour": 8, "minute": 37}
